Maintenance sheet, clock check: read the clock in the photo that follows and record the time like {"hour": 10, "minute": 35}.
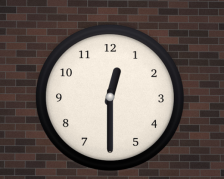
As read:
{"hour": 12, "minute": 30}
